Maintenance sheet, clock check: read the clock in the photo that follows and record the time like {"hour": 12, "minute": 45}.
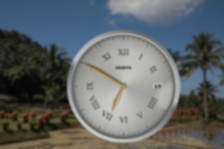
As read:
{"hour": 6, "minute": 50}
